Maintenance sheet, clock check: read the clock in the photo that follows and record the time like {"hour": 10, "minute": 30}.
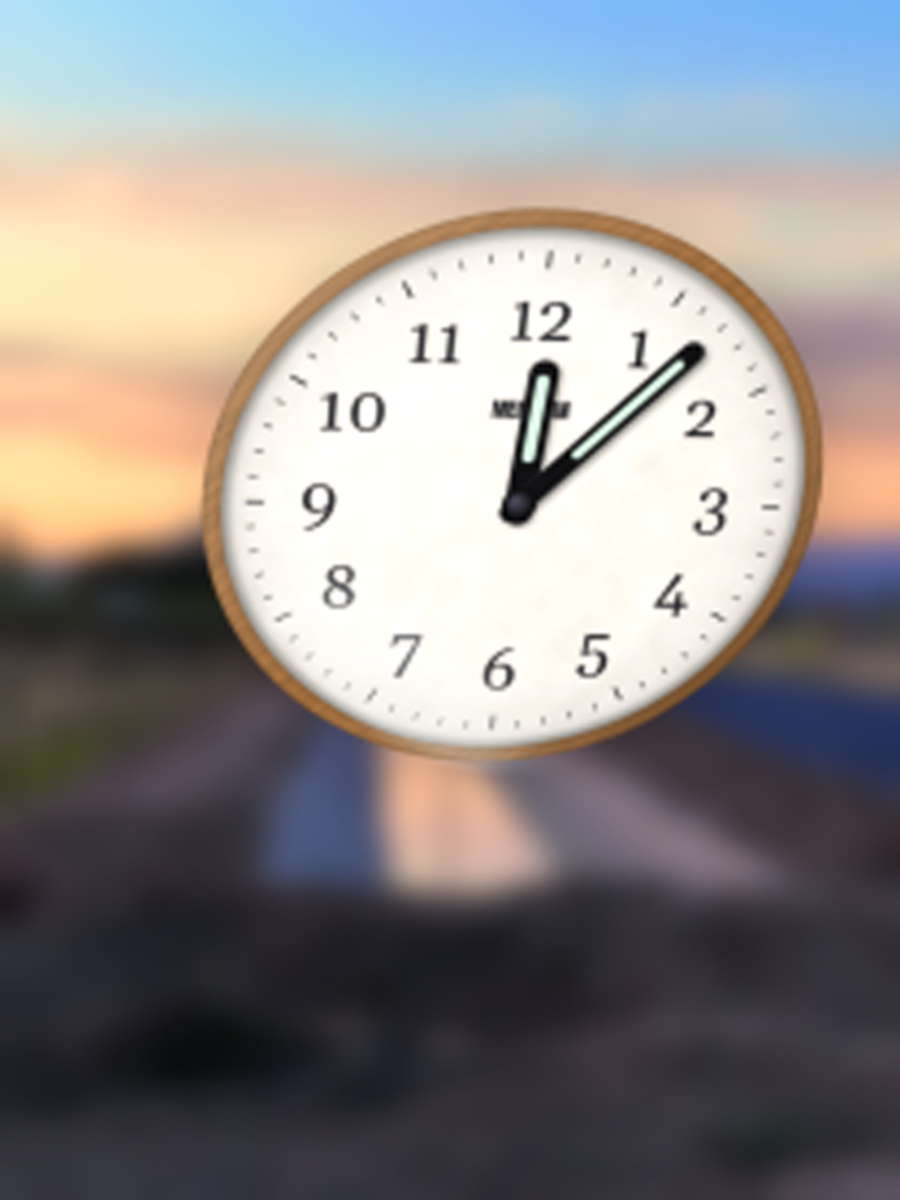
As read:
{"hour": 12, "minute": 7}
